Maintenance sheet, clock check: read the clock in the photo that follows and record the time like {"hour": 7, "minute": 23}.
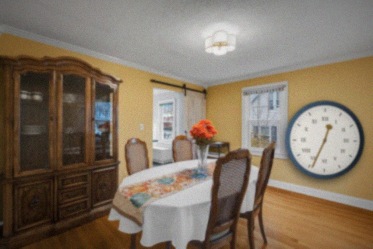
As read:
{"hour": 12, "minute": 34}
